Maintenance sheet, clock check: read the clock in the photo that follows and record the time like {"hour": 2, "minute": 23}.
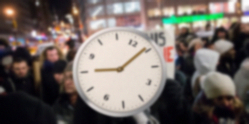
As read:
{"hour": 8, "minute": 4}
